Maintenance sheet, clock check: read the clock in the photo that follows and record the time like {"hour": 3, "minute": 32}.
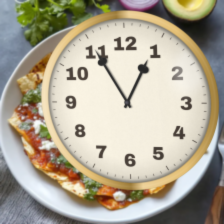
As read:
{"hour": 12, "minute": 55}
